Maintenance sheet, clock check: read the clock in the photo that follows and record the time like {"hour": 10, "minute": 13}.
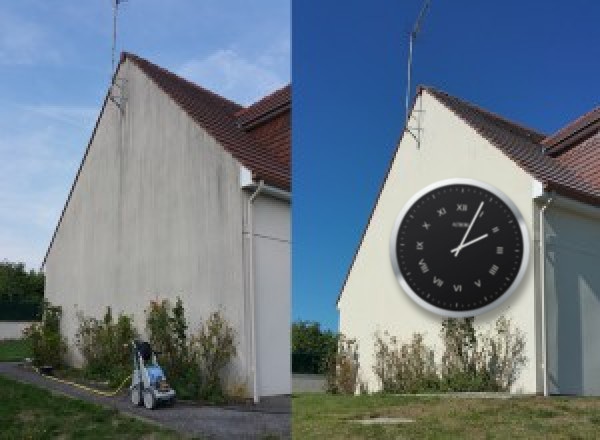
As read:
{"hour": 2, "minute": 4}
